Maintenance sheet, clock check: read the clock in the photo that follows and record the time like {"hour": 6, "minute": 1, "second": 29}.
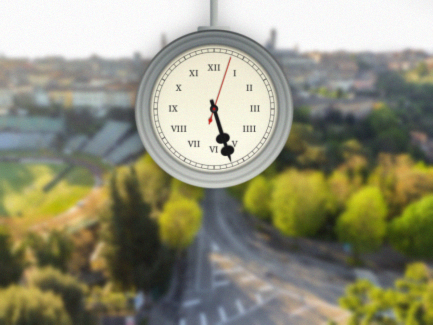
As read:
{"hour": 5, "minute": 27, "second": 3}
